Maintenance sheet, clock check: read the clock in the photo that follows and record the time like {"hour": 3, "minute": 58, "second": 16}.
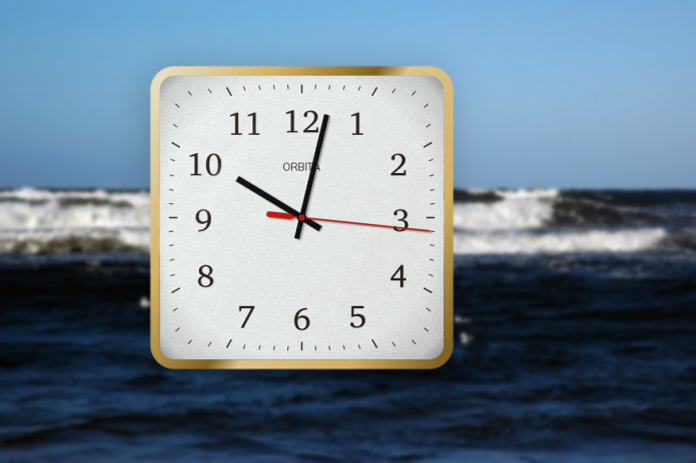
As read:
{"hour": 10, "minute": 2, "second": 16}
